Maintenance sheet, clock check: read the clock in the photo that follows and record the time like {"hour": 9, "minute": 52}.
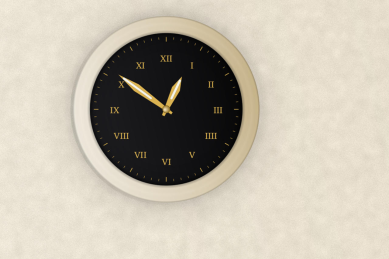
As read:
{"hour": 12, "minute": 51}
